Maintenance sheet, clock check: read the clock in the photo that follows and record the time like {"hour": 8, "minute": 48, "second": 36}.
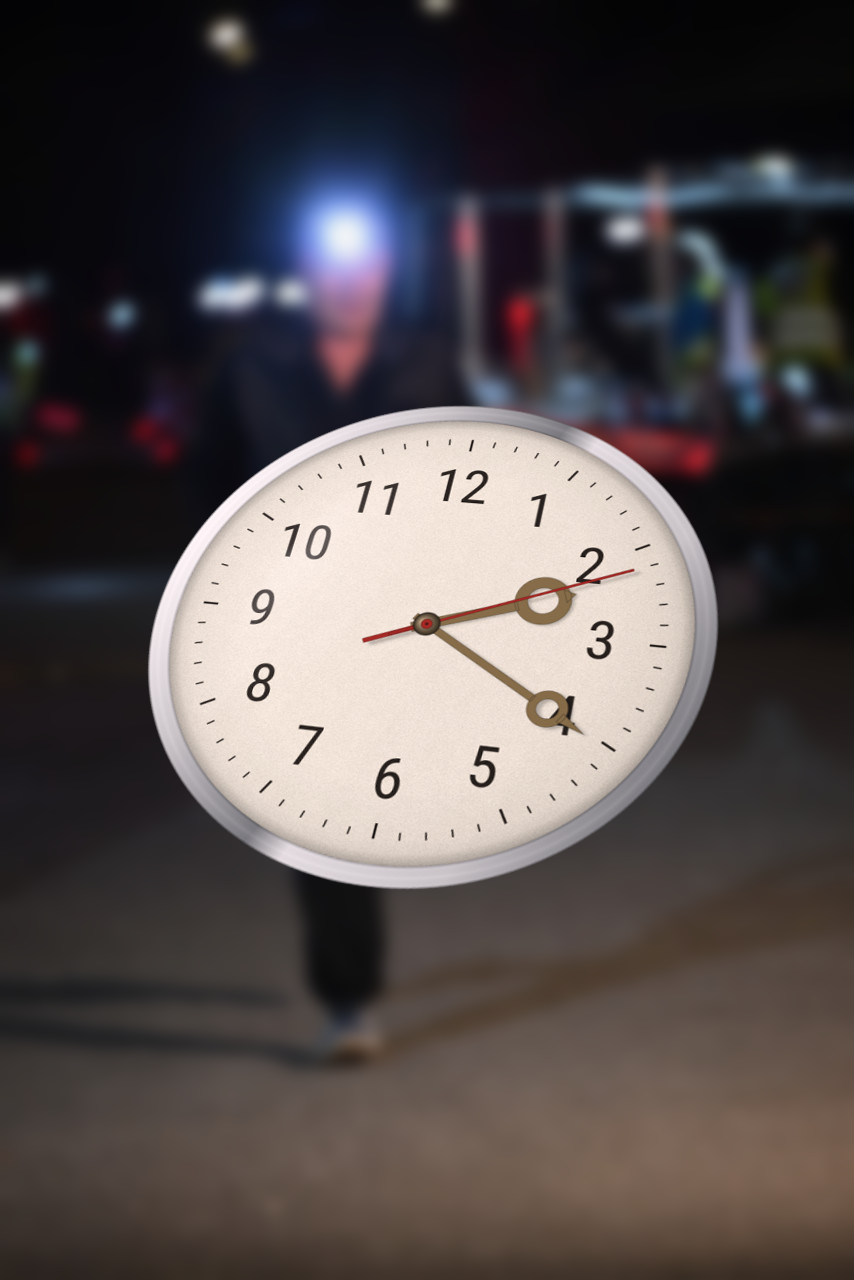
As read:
{"hour": 2, "minute": 20, "second": 11}
